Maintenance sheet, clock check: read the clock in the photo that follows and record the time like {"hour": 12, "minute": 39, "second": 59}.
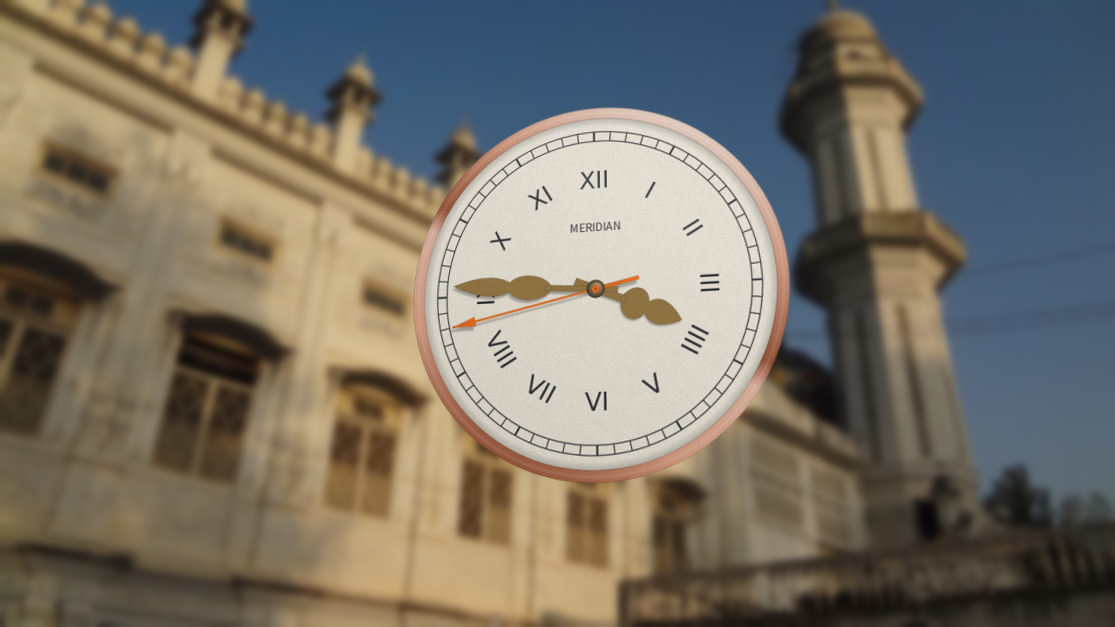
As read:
{"hour": 3, "minute": 45, "second": 43}
